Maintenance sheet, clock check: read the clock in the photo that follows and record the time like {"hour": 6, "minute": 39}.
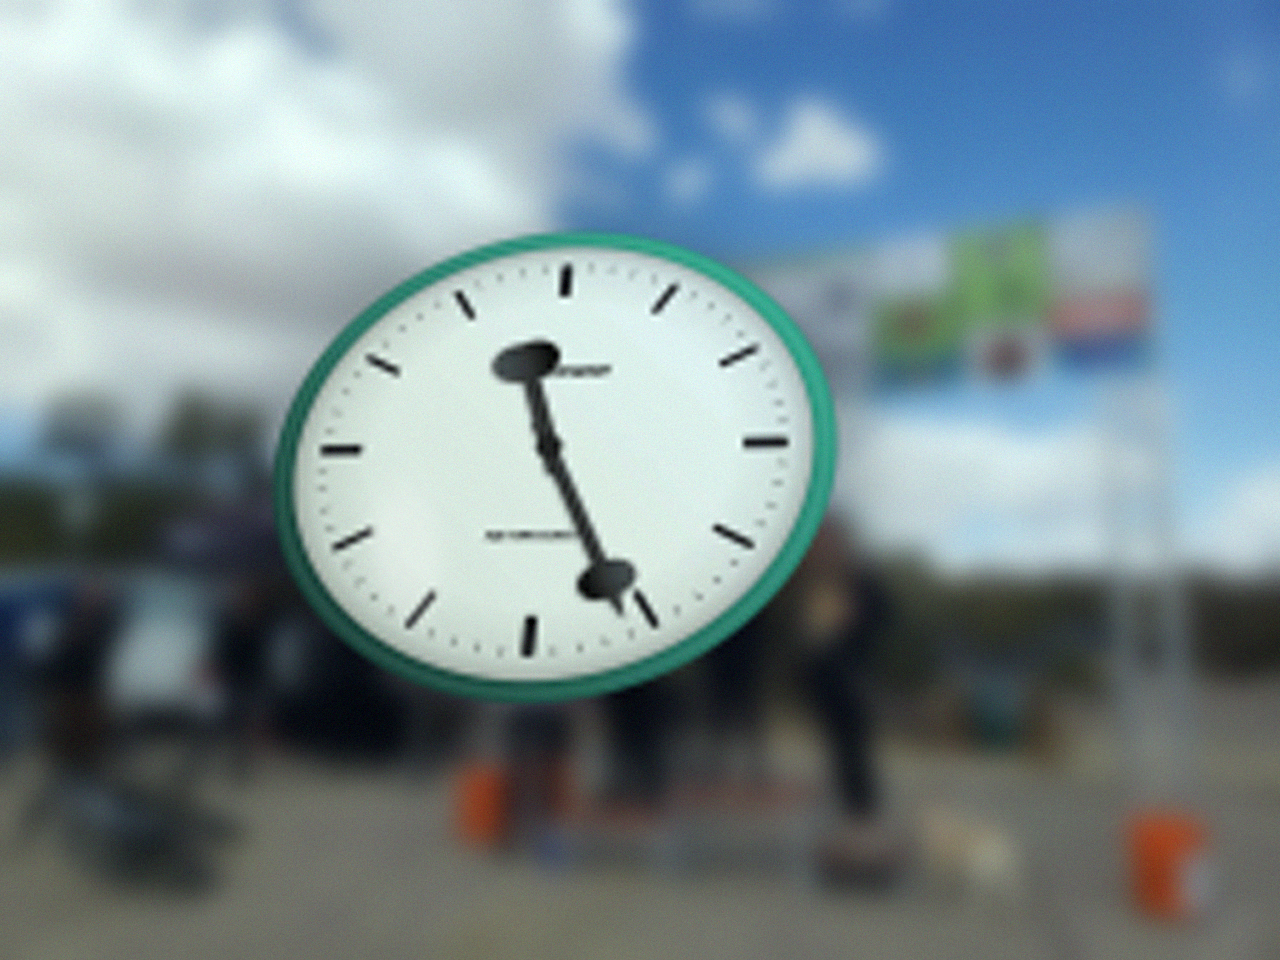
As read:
{"hour": 11, "minute": 26}
